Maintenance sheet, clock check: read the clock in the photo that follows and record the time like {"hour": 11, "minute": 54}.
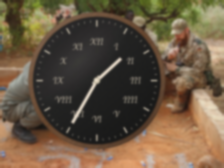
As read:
{"hour": 1, "minute": 35}
